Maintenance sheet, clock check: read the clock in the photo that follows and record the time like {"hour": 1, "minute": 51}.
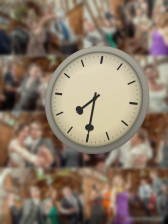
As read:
{"hour": 7, "minute": 30}
